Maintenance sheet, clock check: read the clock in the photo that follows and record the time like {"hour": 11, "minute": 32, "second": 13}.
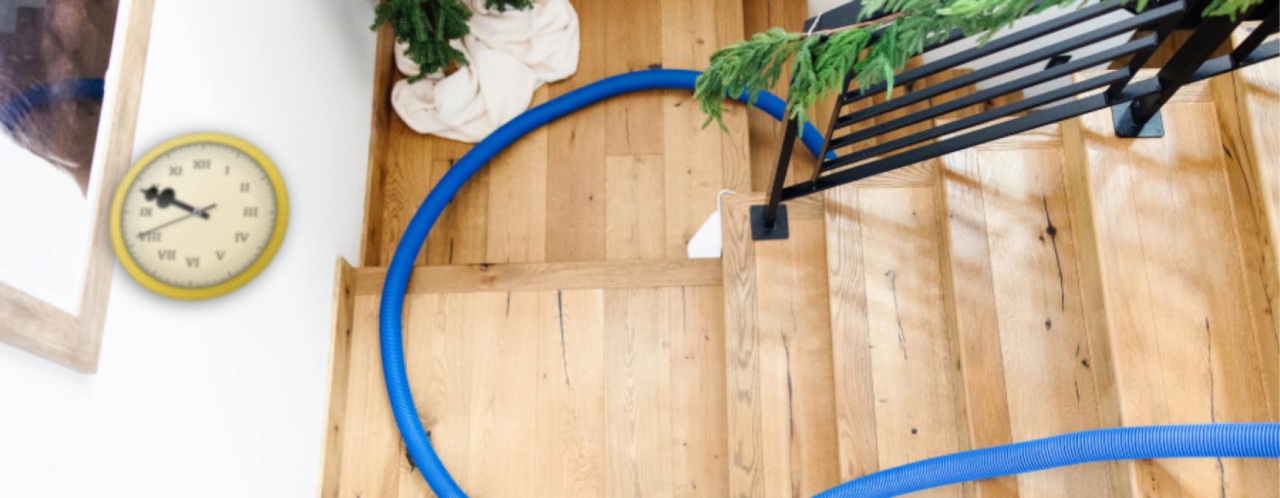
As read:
{"hour": 9, "minute": 48, "second": 41}
